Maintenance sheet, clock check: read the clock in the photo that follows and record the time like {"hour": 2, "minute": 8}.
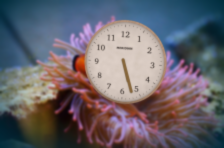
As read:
{"hour": 5, "minute": 27}
